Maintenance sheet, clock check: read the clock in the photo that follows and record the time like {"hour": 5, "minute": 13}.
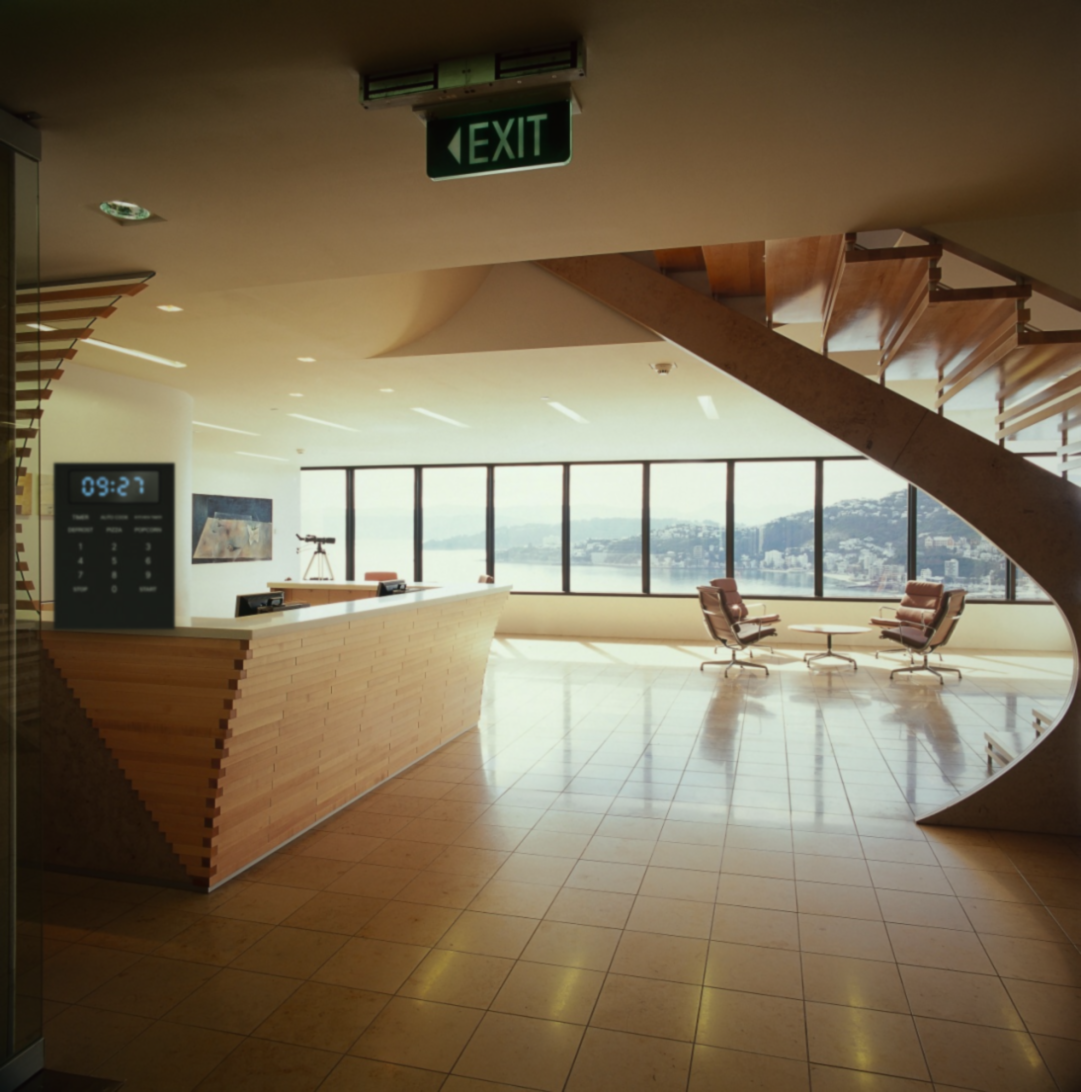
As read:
{"hour": 9, "minute": 27}
